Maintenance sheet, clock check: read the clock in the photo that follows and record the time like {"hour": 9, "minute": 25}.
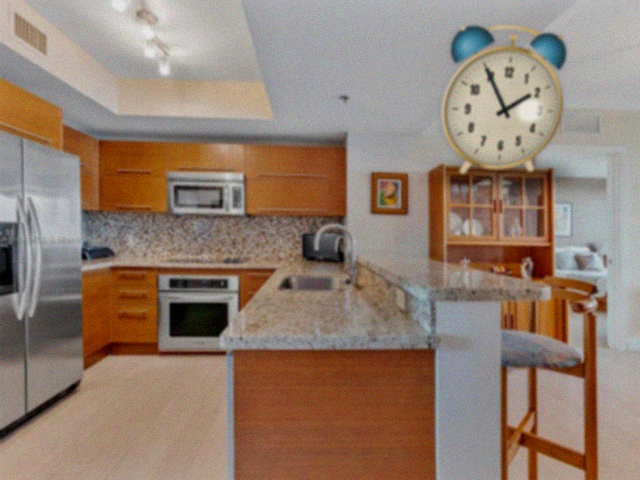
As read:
{"hour": 1, "minute": 55}
